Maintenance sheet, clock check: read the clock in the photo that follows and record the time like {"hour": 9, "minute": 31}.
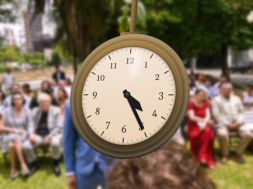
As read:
{"hour": 4, "minute": 25}
